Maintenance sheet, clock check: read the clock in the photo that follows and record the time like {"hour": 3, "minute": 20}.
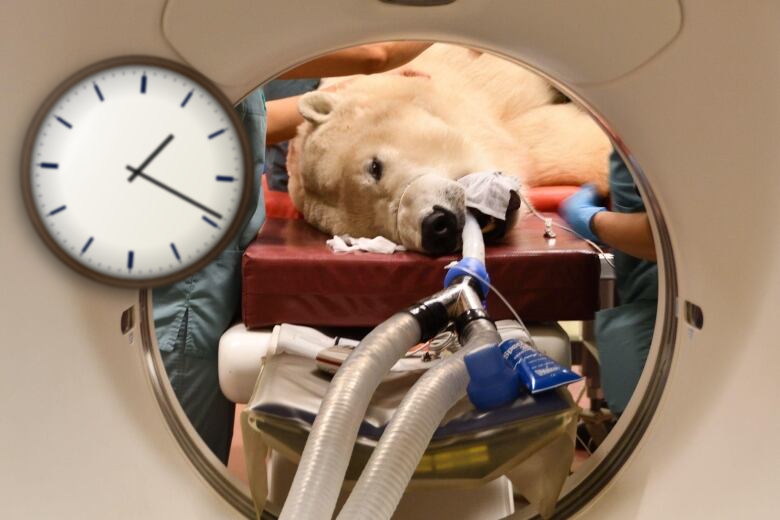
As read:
{"hour": 1, "minute": 19}
